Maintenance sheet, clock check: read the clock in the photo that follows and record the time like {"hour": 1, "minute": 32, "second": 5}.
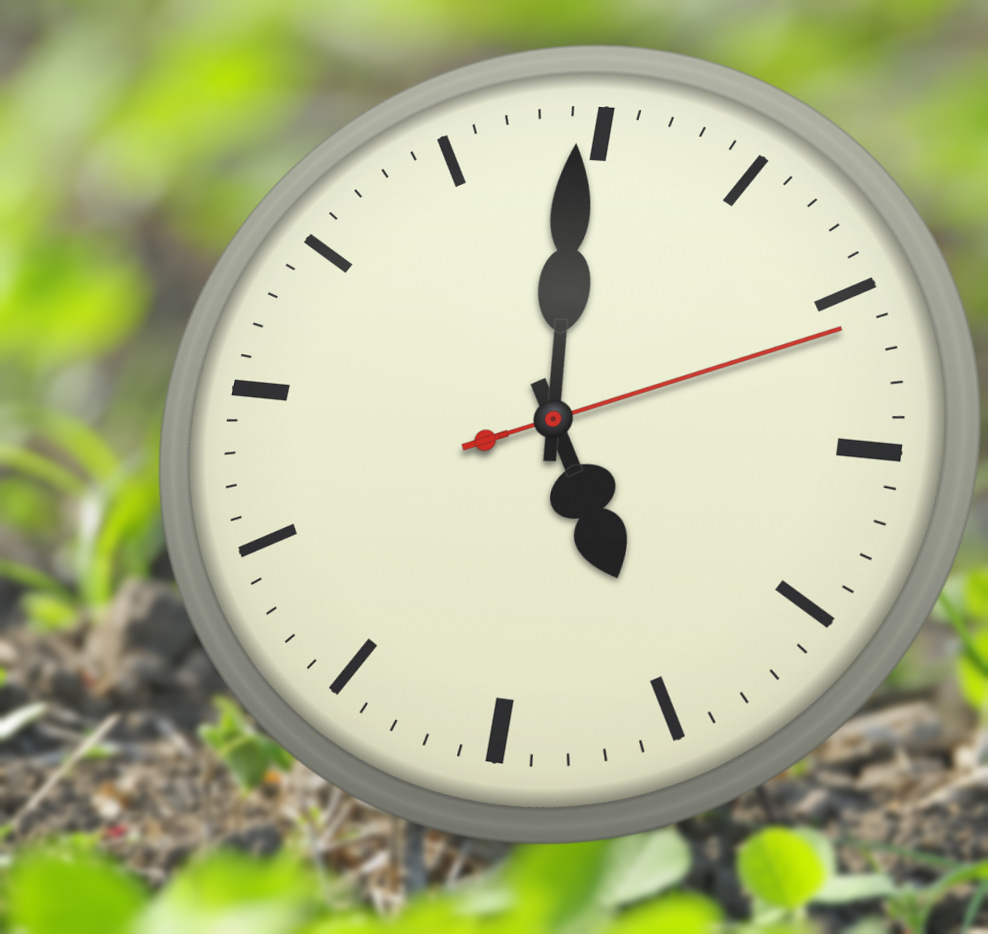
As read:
{"hour": 4, "minute": 59, "second": 11}
